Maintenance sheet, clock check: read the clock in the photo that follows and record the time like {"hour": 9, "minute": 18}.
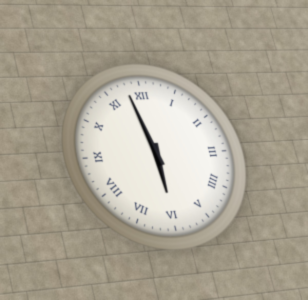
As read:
{"hour": 5, "minute": 58}
